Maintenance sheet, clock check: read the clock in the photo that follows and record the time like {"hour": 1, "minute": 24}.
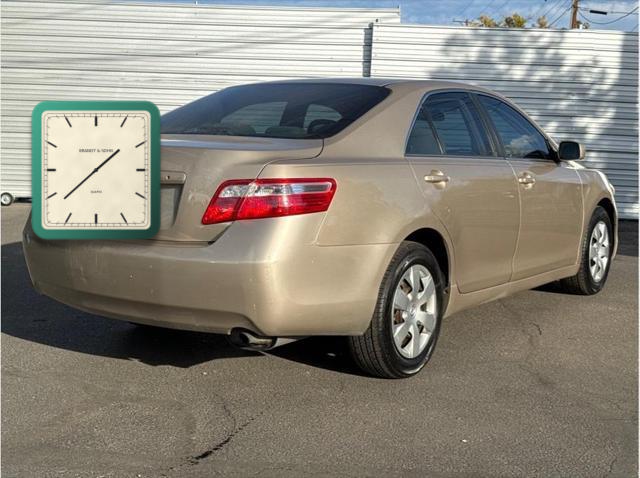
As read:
{"hour": 1, "minute": 38}
